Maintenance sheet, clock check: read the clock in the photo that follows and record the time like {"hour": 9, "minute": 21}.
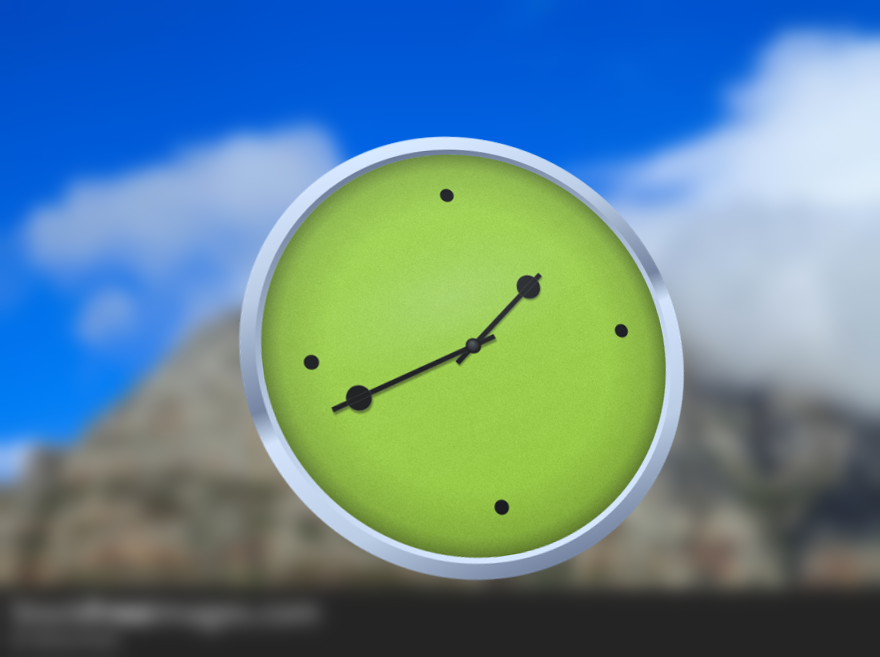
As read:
{"hour": 1, "minute": 42}
